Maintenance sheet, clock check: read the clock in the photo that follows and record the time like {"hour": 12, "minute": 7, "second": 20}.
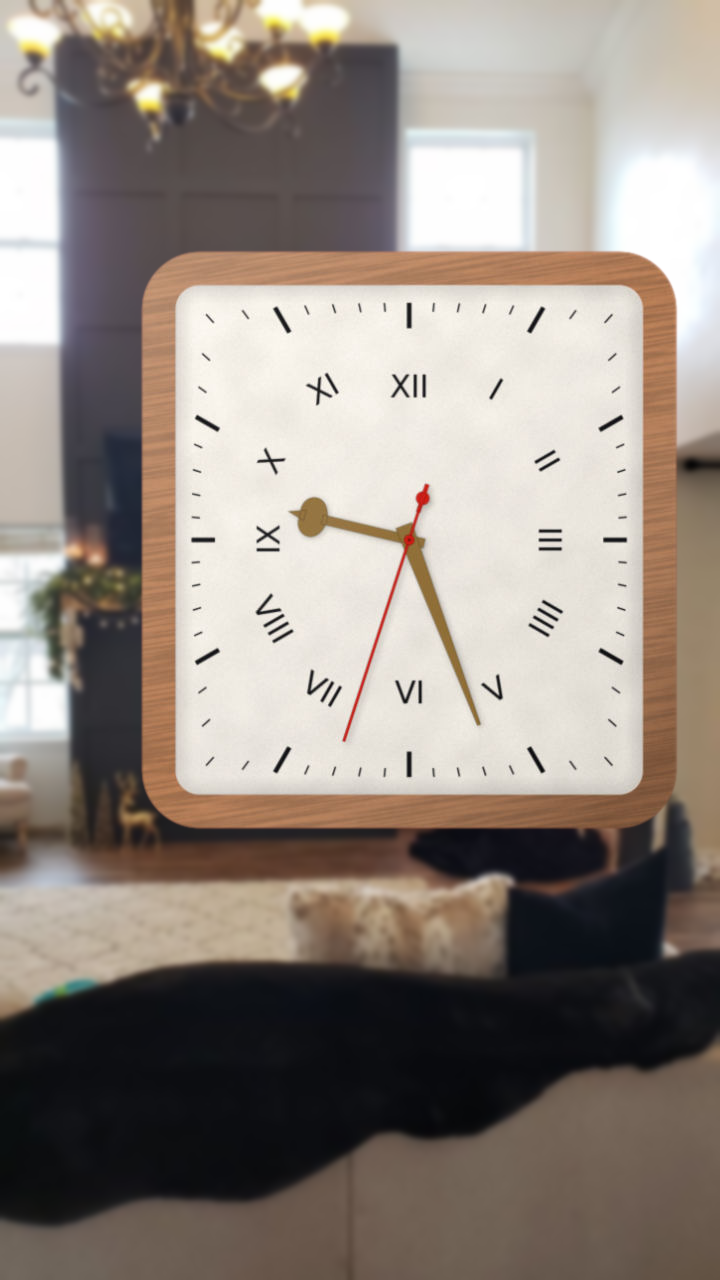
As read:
{"hour": 9, "minute": 26, "second": 33}
